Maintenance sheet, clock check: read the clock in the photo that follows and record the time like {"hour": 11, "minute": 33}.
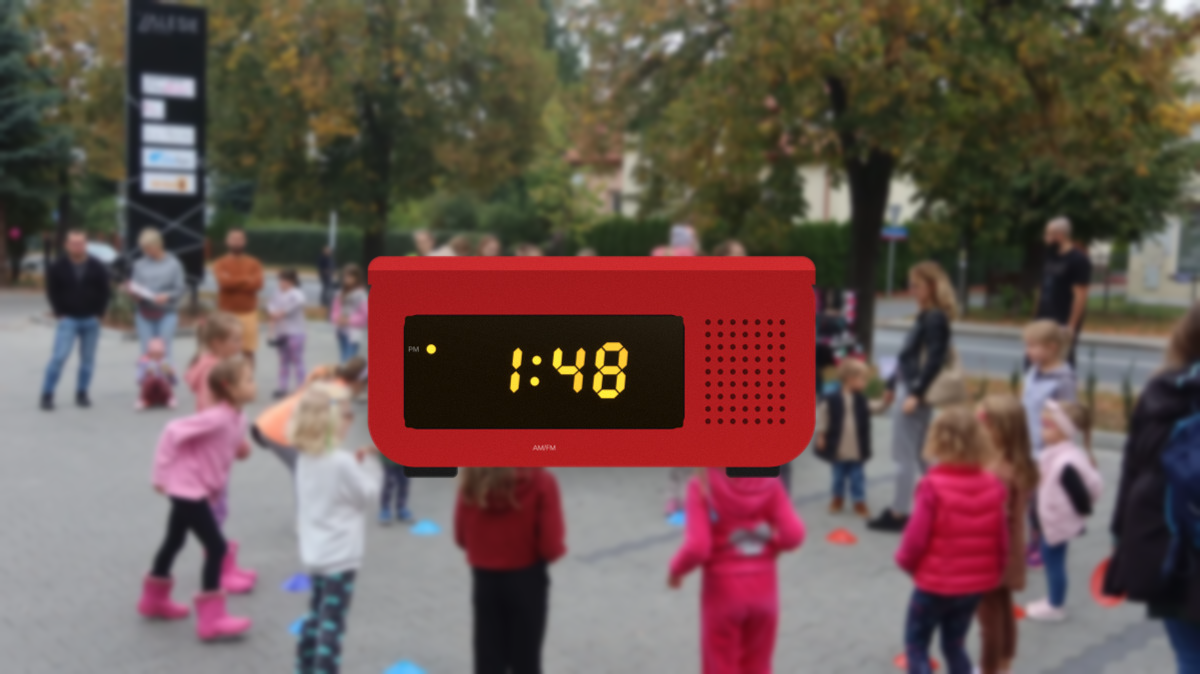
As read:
{"hour": 1, "minute": 48}
